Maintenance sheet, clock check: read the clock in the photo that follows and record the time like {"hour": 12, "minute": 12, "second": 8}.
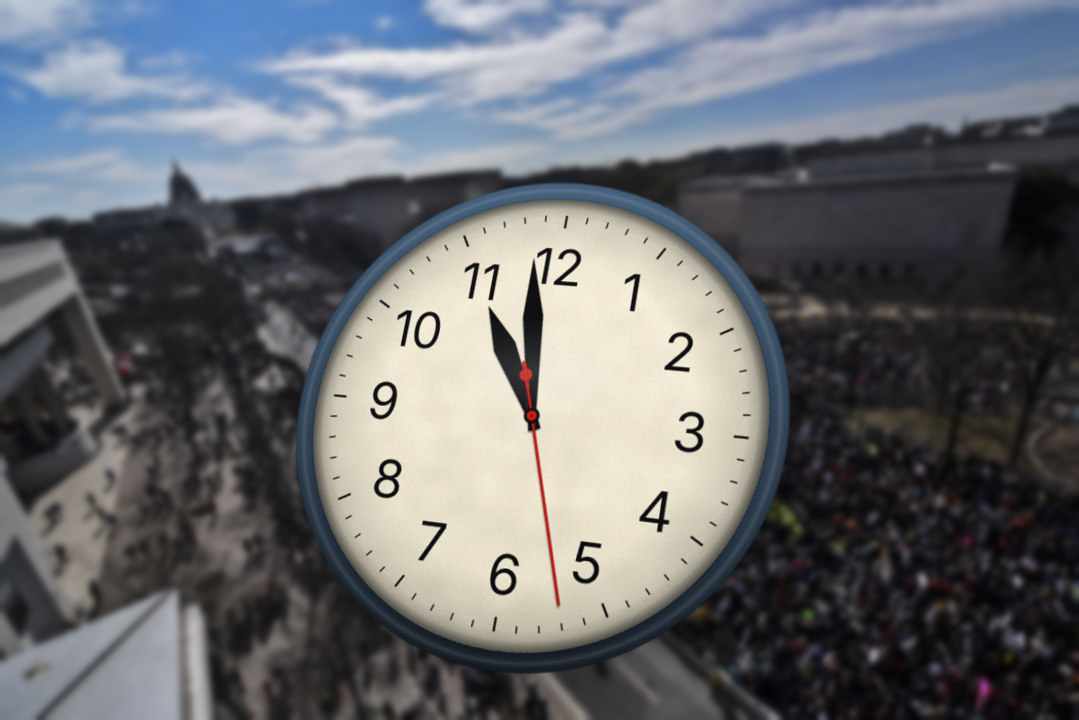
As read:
{"hour": 10, "minute": 58, "second": 27}
